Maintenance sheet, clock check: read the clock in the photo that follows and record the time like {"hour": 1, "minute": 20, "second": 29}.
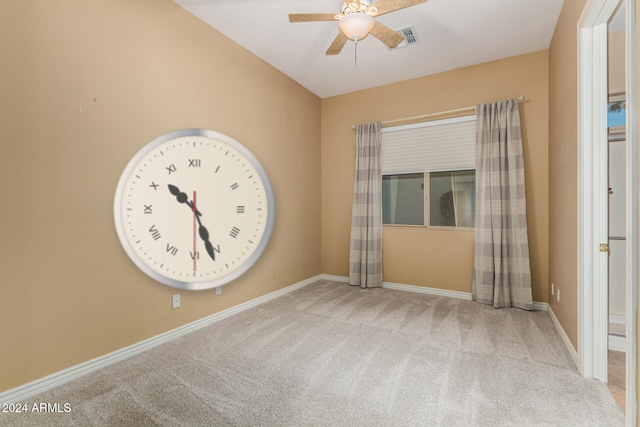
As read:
{"hour": 10, "minute": 26, "second": 30}
